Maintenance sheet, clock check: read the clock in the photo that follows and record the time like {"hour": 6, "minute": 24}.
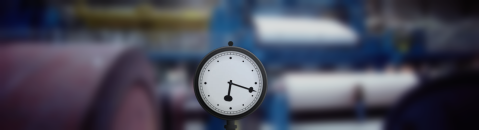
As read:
{"hour": 6, "minute": 18}
